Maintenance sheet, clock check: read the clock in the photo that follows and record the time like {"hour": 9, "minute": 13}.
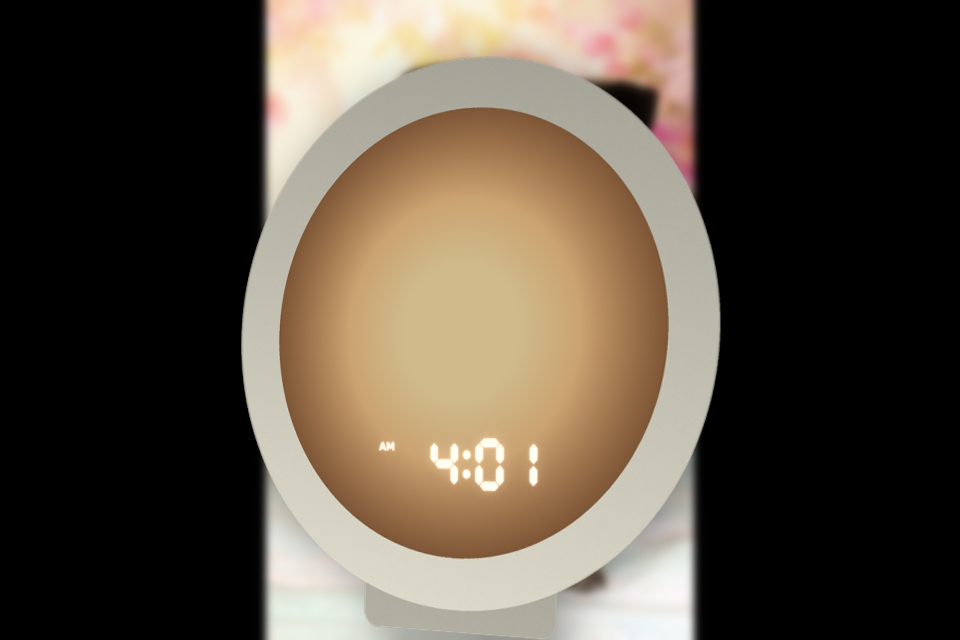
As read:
{"hour": 4, "minute": 1}
